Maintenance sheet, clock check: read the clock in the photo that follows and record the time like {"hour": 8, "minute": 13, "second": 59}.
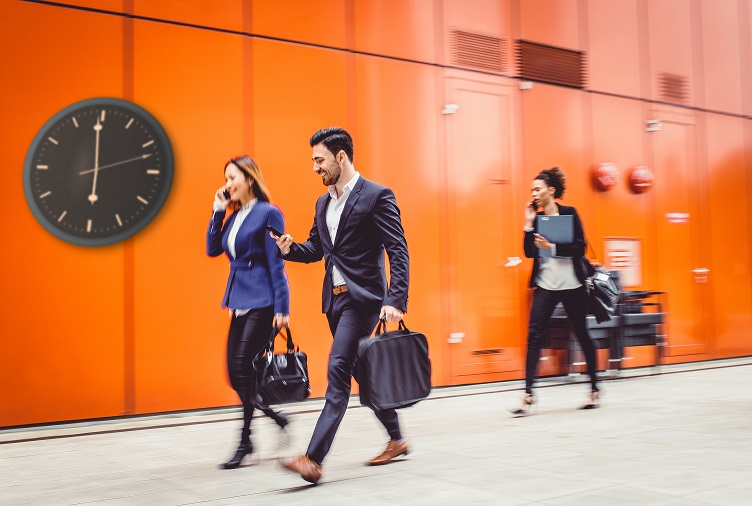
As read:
{"hour": 5, "minute": 59, "second": 12}
